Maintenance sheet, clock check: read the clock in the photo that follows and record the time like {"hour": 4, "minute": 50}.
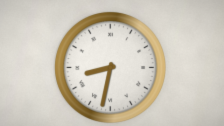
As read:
{"hour": 8, "minute": 32}
